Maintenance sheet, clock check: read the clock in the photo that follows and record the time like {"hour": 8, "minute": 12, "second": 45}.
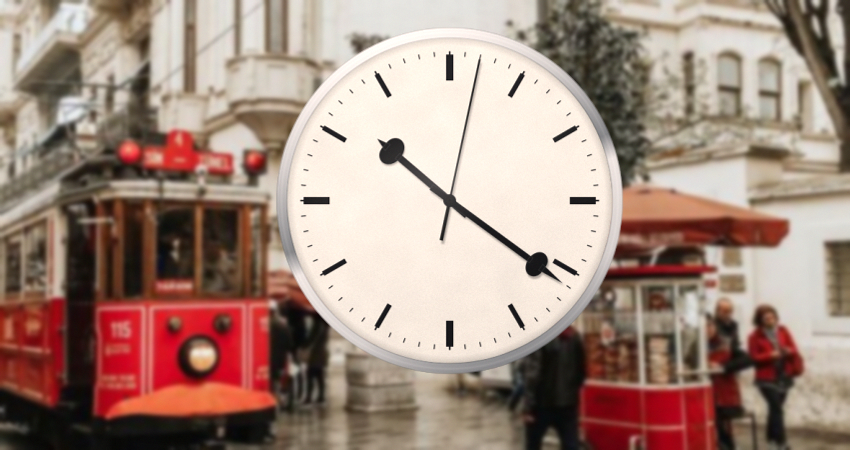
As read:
{"hour": 10, "minute": 21, "second": 2}
